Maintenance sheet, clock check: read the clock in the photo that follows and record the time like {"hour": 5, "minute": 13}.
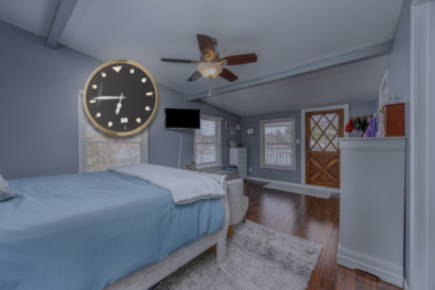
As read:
{"hour": 6, "minute": 46}
